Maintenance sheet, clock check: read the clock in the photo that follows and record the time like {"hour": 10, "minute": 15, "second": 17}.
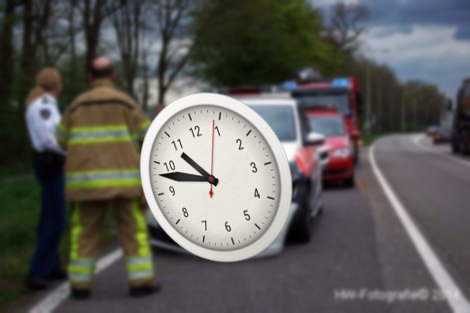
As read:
{"hour": 10, "minute": 48, "second": 4}
